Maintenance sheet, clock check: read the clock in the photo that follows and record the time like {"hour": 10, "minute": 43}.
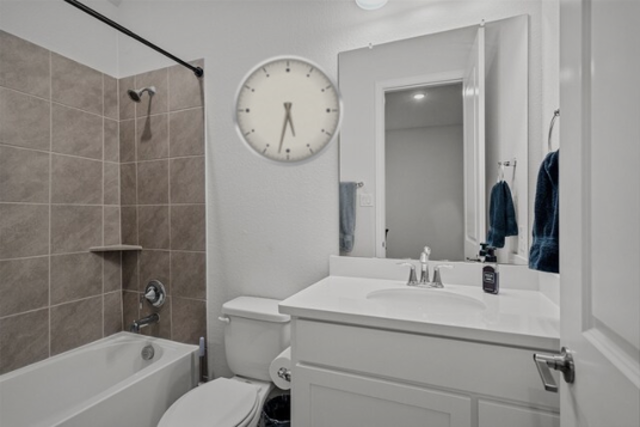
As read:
{"hour": 5, "minute": 32}
